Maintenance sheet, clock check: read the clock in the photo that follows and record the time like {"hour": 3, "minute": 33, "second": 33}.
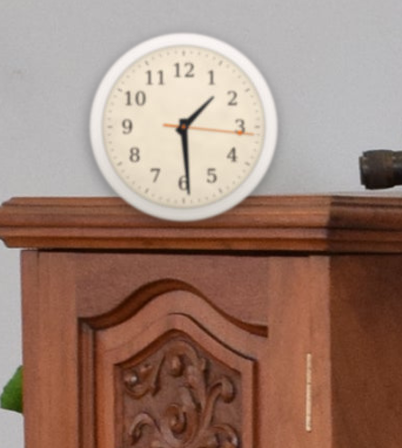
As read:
{"hour": 1, "minute": 29, "second": 16}
